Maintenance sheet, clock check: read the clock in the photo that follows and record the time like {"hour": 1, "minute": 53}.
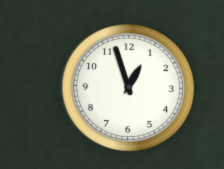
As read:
{"hour": 12, "minute": 57}
